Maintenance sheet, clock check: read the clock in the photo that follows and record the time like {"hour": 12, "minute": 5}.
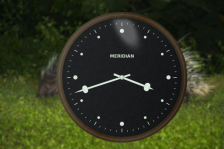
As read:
{"hour": 3, "minute": 42}
